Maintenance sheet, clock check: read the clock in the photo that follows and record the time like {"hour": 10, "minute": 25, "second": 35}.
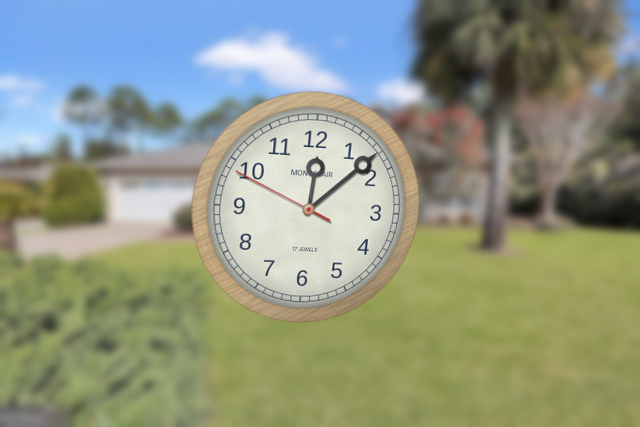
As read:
{"hour": 12, "minute": 7, "second": 49}
